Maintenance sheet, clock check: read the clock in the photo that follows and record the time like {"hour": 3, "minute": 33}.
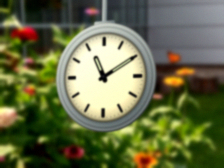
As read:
{"hour": 11, "minute": 10}
